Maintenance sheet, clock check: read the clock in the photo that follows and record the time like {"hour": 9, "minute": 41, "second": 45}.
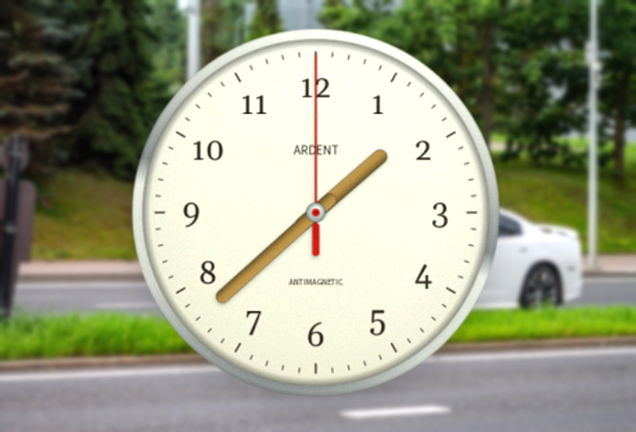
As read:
{"hour": 1, "minute": 38, "second": 0}
